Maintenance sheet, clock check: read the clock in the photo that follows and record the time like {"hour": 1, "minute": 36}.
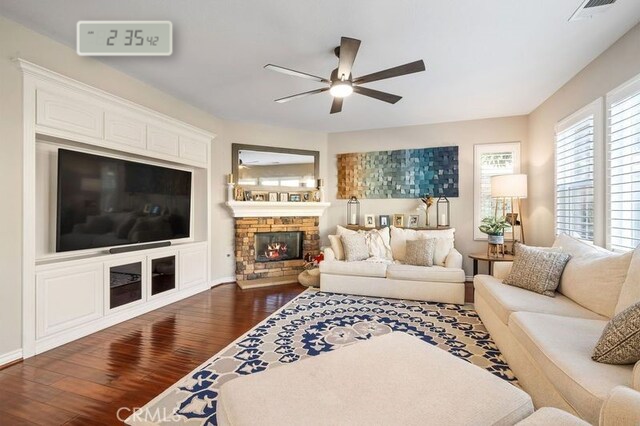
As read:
{"hour": 2, "minute": 35}
